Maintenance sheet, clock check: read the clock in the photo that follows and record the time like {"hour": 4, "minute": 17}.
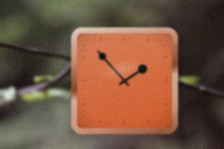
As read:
{"hour": 1, "minute": 53}
